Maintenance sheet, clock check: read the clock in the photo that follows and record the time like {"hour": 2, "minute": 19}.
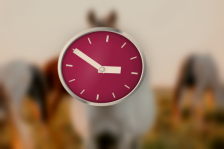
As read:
{"hour": 2, "minute": 50}
